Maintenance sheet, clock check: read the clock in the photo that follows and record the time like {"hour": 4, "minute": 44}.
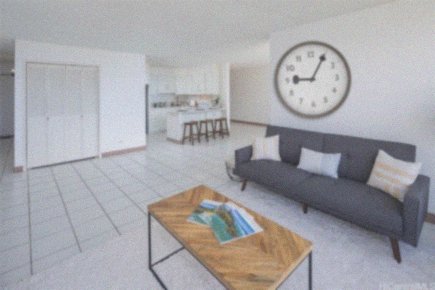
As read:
{"hour": 9, "minute": 5}
